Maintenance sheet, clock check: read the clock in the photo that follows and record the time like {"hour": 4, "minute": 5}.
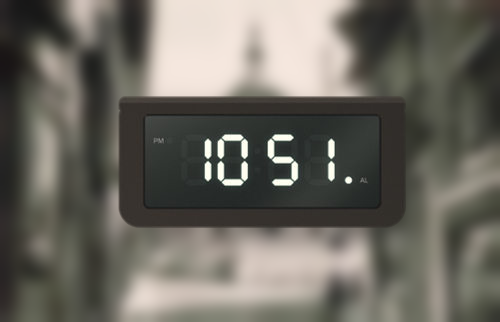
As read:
{"hour": 10, "minute": 51}
